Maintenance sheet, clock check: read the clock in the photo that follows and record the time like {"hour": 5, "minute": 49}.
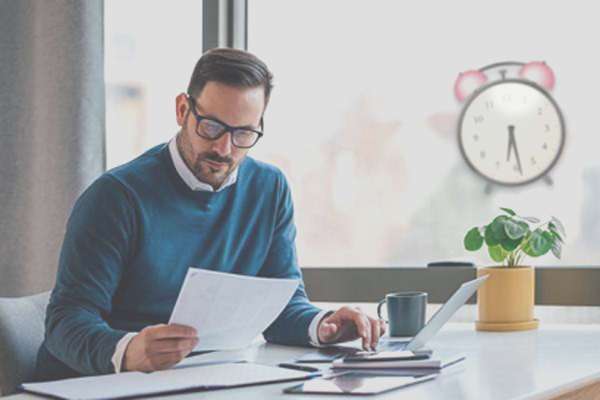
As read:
{"hour": 6, "minute": 29}
